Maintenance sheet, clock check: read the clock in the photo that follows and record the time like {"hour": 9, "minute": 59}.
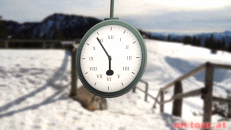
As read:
{"hour": 5, "minute": 54}
